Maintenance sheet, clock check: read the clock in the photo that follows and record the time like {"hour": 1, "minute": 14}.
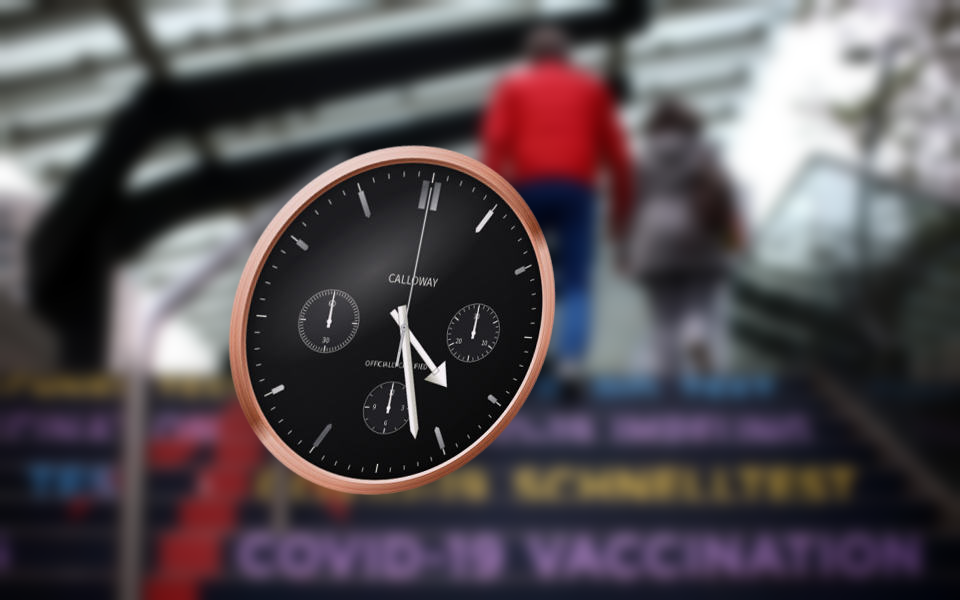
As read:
{"hour": 4, "minute": 27}
